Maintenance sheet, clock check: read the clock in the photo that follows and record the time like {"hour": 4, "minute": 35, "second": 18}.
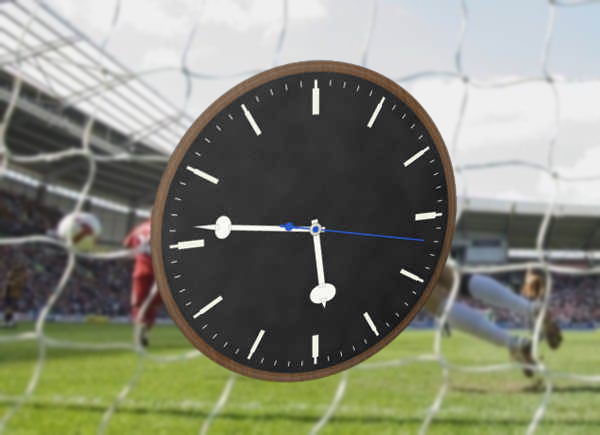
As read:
{"hour": 5, "minute": 46, "second": 17}
